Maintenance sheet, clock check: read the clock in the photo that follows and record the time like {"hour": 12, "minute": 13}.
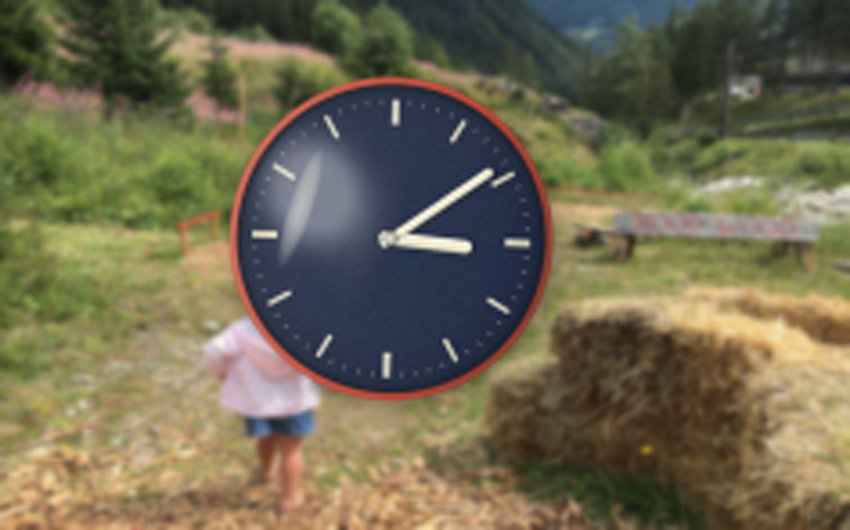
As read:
{"hour": 3, "minute": 9}
